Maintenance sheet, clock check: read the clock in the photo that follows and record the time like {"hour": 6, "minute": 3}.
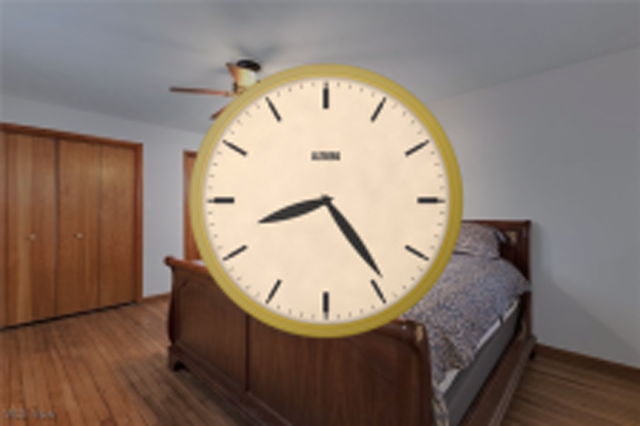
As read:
{"hour": 8, "minute": 24}
